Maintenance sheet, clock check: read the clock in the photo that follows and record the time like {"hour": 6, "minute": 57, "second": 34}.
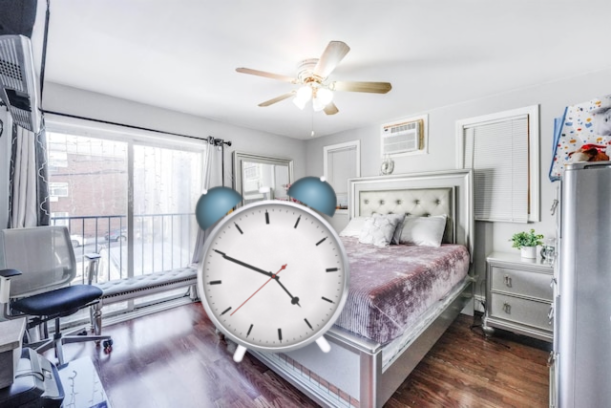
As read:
{"hour": 4, "minute": 49, "second": 39}
